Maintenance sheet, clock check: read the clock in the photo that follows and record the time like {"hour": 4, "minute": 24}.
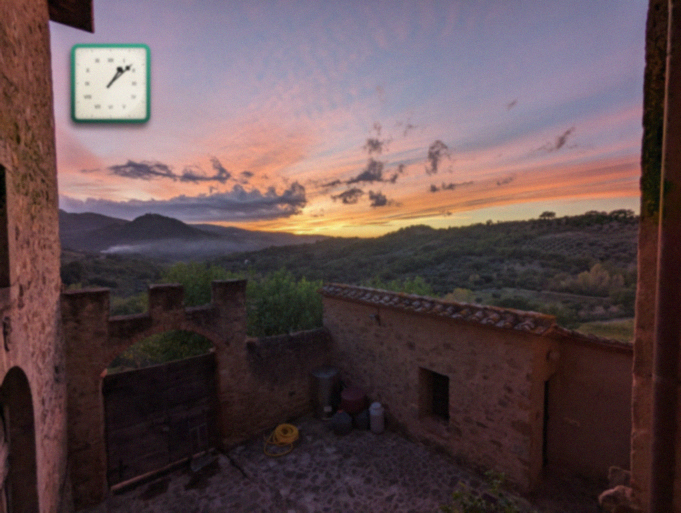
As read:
{"hour": 1, "minute": 8}
